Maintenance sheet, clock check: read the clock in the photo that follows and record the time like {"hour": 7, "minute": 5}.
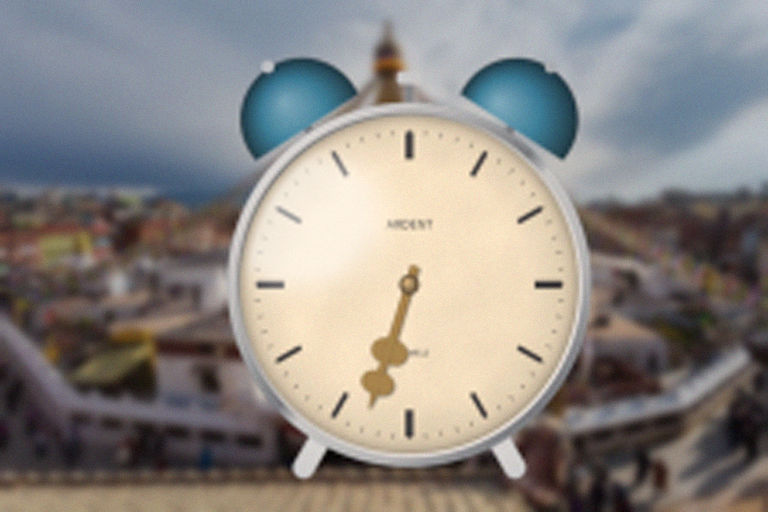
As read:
{"hour": 6, "minute": 33}
